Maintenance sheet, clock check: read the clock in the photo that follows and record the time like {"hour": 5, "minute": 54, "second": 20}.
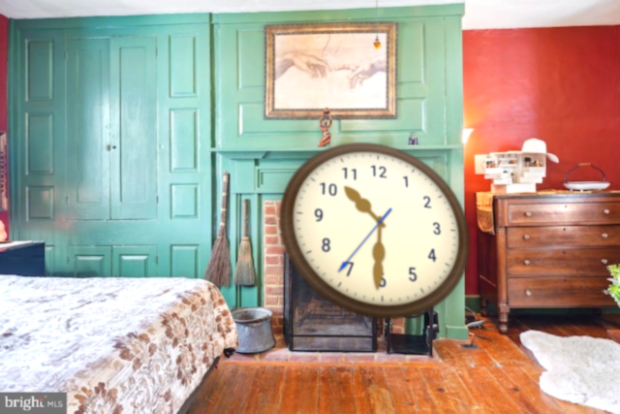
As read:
{"hour": 10, "minute": 30, "second": 36}
